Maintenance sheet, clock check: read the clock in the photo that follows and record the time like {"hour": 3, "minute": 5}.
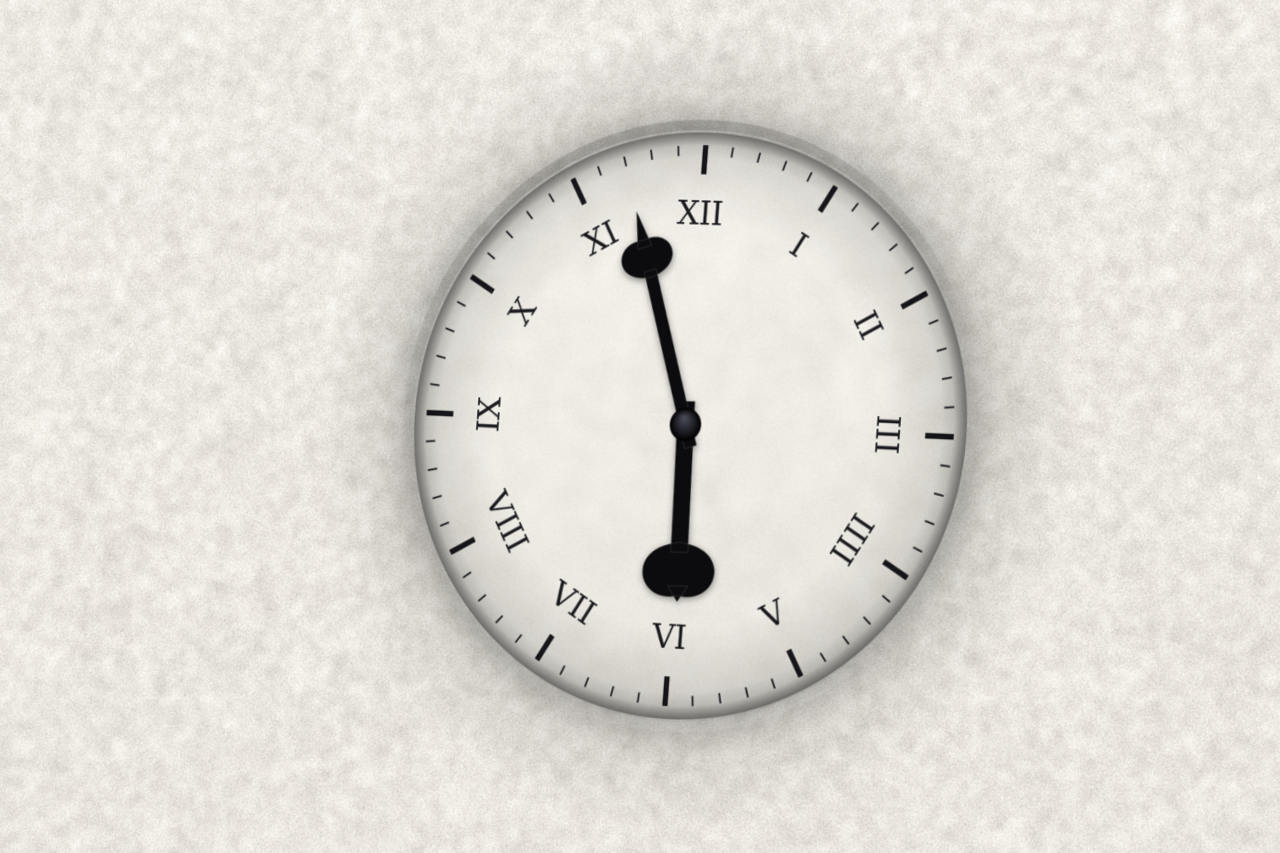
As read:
{"hour": 5, "minute": 57}
